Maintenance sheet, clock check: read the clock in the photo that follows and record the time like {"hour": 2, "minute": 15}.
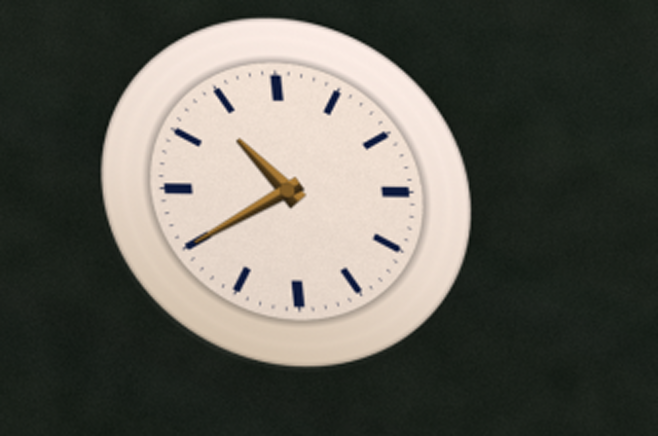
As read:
{"hour": 10, "minute": 40}
